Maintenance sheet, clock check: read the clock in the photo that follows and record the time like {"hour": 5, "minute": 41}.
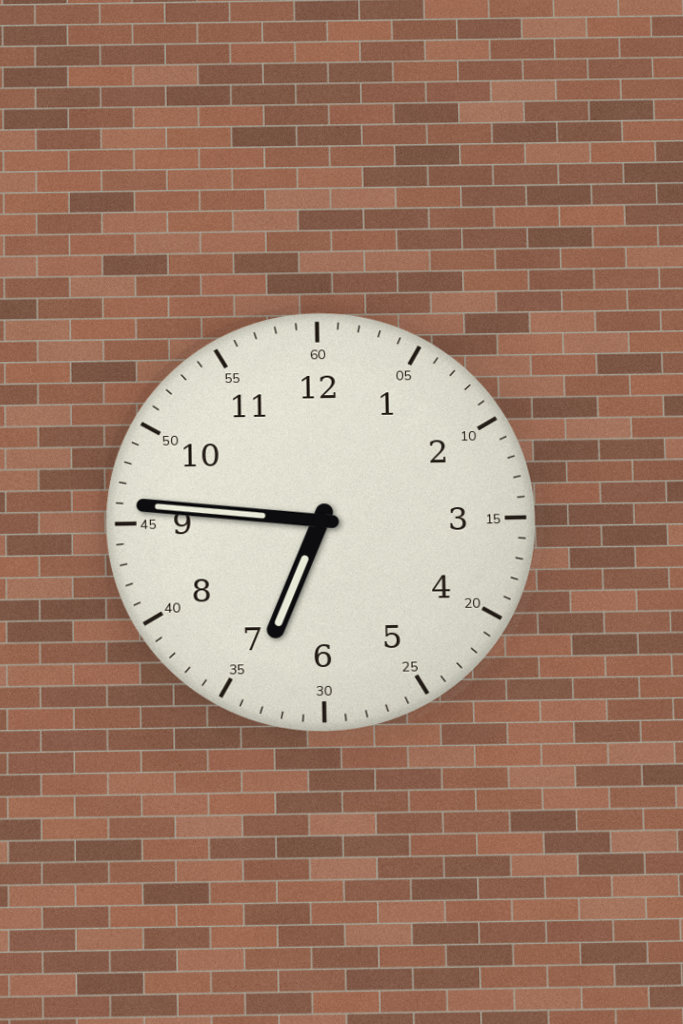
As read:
{"hour": 6, "minute": 46}
